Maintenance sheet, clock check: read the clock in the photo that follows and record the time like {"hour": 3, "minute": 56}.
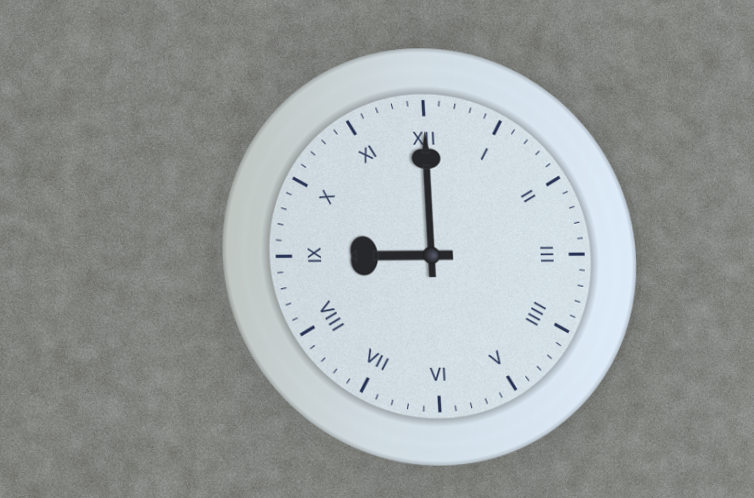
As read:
{"hour": 9, "minute": 0}
